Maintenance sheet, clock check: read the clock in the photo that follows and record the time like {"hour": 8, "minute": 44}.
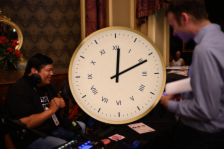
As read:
{"hour": 12, "minute": 11}
